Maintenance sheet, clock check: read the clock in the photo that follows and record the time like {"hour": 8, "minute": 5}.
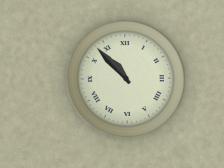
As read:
{"hour": 10, "minute": 53}
